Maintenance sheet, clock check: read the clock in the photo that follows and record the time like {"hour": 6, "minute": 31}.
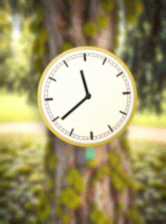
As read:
{"hour": 11, "minute": 39}
